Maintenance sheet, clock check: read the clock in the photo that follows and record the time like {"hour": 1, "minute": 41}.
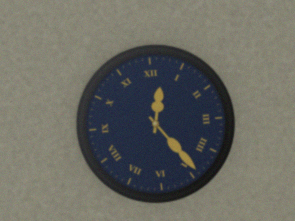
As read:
{"hour": 12, "minute": 24}
